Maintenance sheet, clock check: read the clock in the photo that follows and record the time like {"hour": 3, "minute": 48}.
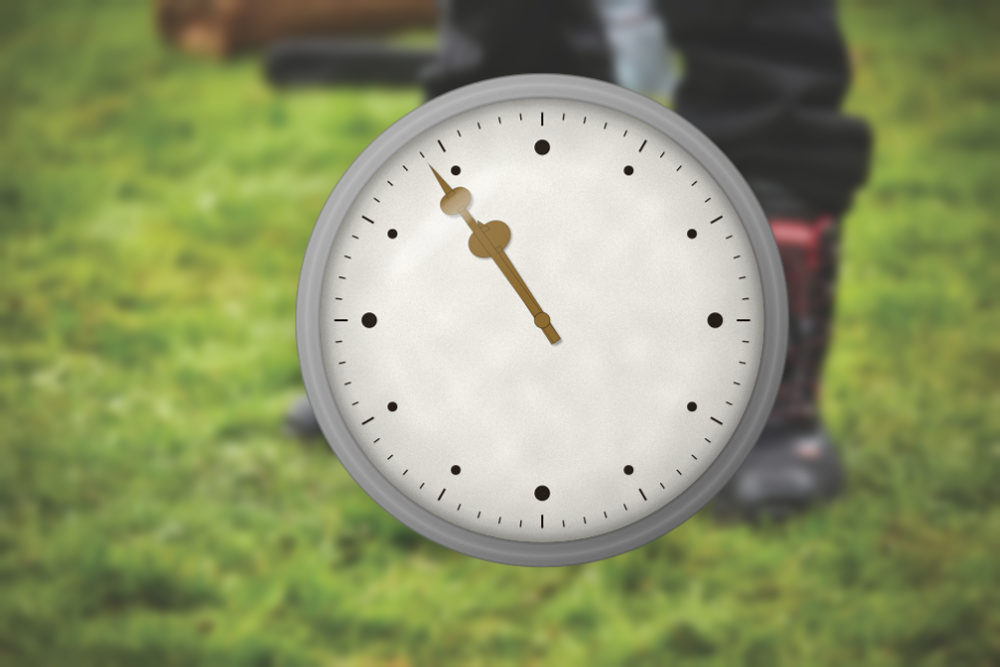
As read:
{"hour": 10, "minute": 54}
